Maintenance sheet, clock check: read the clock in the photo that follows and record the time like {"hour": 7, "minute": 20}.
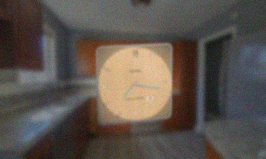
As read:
{"hour": 7, "minute": 17}
